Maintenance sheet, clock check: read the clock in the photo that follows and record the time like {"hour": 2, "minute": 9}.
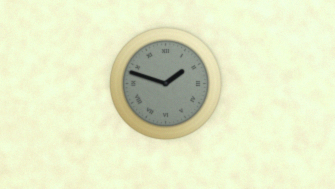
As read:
{"hour": 1, "minute": 48}
